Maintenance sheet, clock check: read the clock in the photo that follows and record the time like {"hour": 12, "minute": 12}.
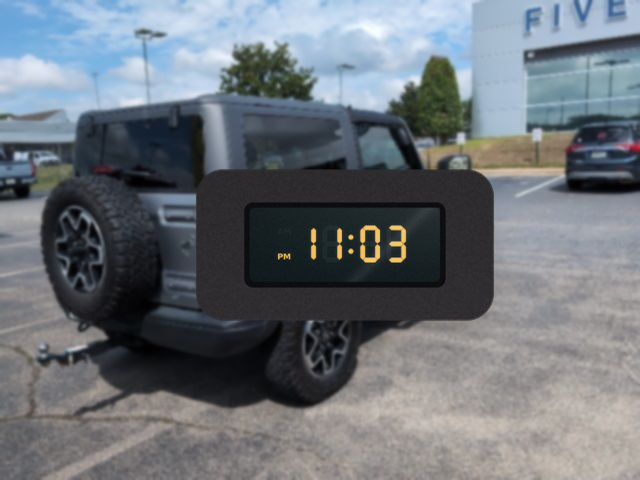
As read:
{"hour": 11, "minute": 3}
